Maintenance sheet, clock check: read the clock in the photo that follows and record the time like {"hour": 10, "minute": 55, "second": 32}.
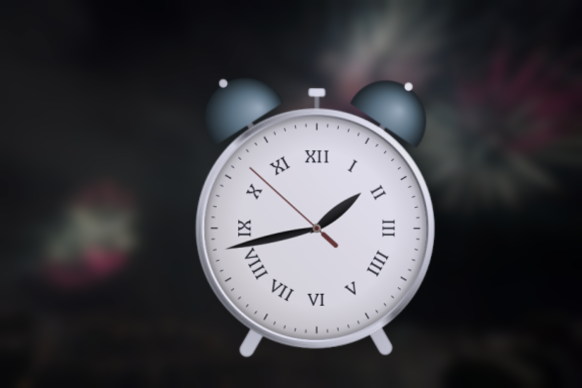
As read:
{"hour": 1, "minute": 42, "second": 52}
